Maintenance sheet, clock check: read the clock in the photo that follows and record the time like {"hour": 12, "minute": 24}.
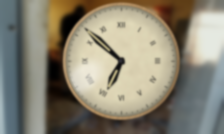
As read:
{"hour": 6, "minute": 52}
